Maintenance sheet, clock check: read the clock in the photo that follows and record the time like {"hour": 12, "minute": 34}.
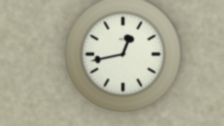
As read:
{"hour": 12, "minute": 43}
